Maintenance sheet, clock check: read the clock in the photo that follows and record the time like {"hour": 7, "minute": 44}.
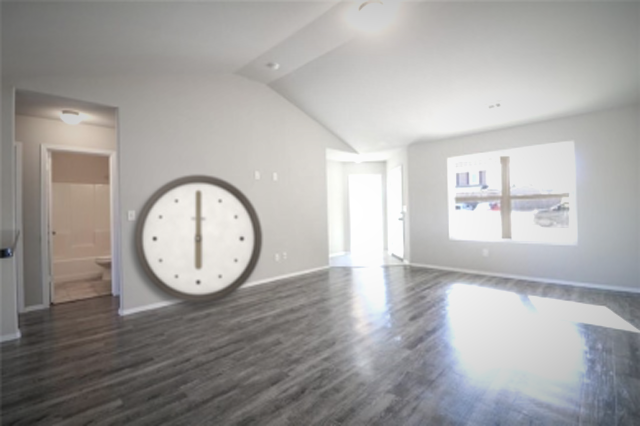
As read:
{"hour": 6, "minute": 0}
